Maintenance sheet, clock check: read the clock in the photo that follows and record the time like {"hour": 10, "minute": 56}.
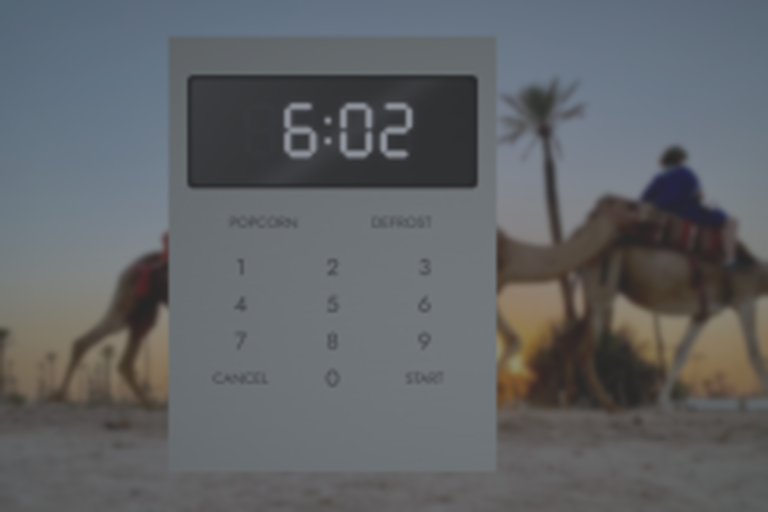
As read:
{"hour": 6, "minute": 2}
